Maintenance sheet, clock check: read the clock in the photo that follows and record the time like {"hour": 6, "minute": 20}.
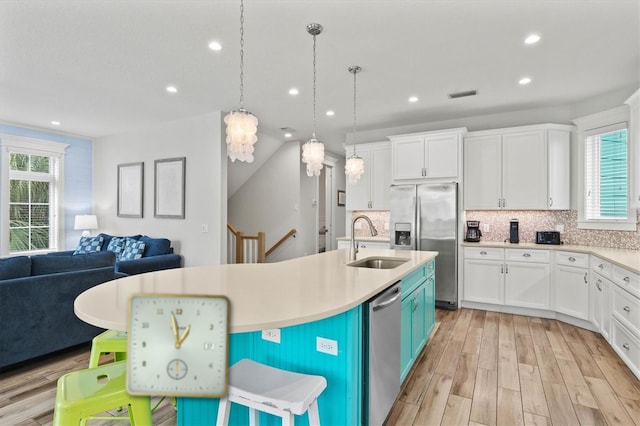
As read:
{"hour": 12, "minute": 58}
